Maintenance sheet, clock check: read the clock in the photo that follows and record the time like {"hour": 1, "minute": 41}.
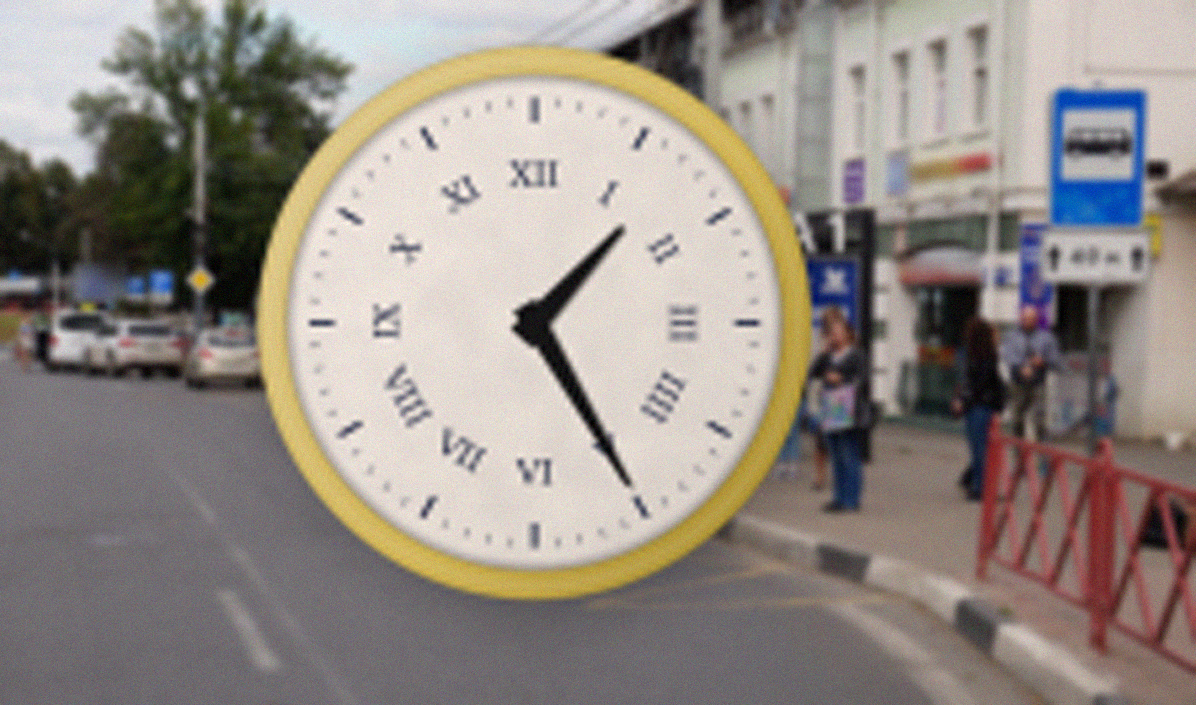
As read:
{"hour": 1, "minute": 25}
